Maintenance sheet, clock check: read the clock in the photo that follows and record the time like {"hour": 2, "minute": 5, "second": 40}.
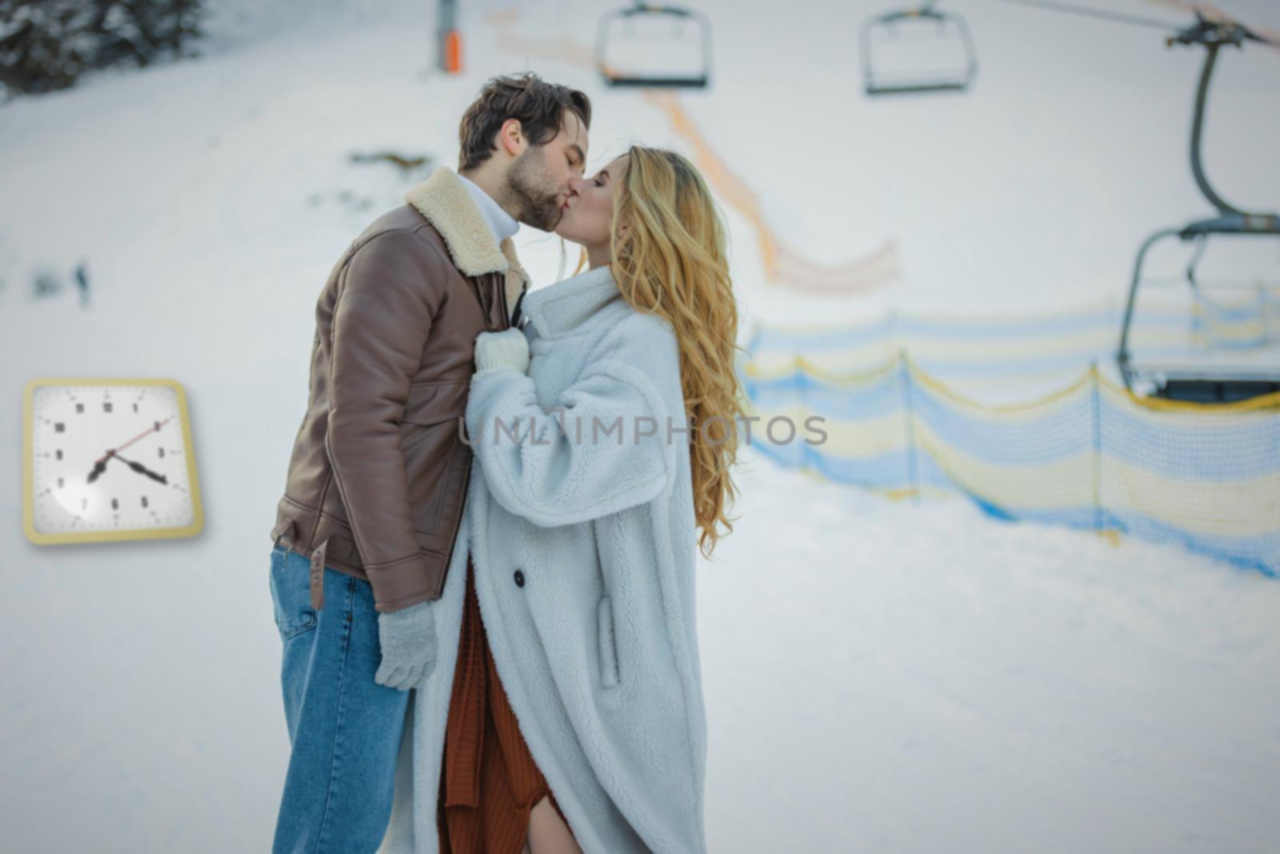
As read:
{"hour": 7, "minute": 20, "second": 10}
